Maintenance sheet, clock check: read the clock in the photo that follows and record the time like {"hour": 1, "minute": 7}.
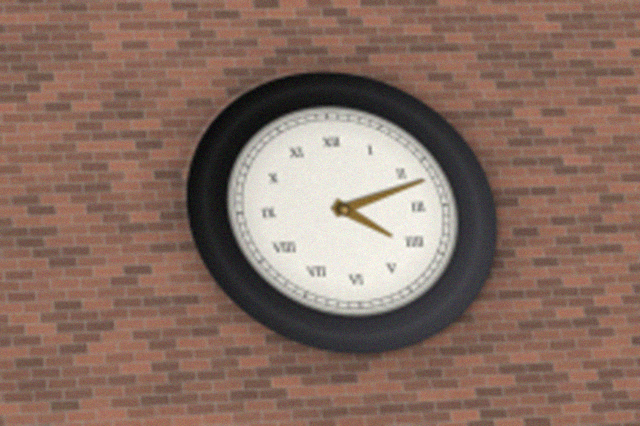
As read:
{"hour": 4, "minute": 12}
